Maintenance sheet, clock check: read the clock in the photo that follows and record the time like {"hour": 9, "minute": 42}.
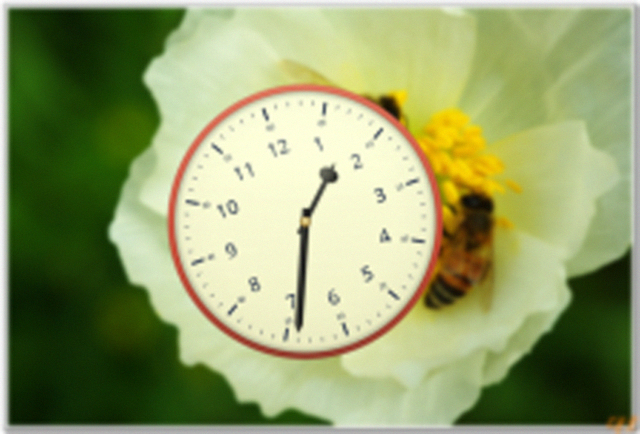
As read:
{"hour": 1, "minute": 34}
